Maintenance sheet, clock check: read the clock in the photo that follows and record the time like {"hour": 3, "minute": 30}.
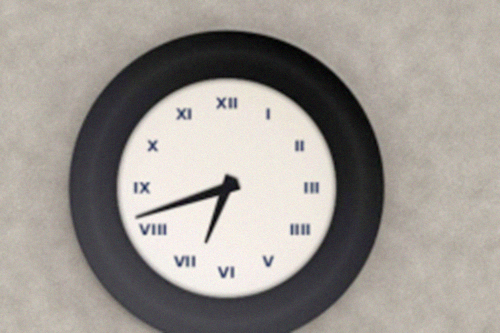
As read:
{"hour": 6, "minute": 42}
